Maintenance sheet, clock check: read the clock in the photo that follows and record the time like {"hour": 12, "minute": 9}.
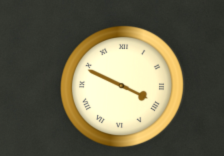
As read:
{"hour": 3, "minute": 49}
